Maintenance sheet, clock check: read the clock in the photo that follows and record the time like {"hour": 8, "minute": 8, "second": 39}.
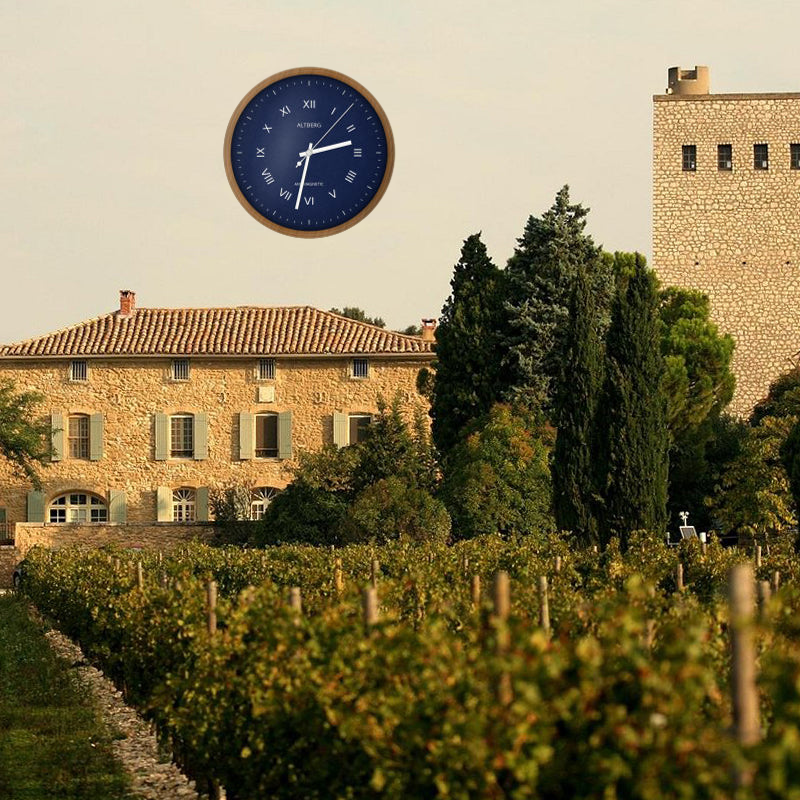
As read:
{"hour": 2, "minute": 32, "second": 7}
